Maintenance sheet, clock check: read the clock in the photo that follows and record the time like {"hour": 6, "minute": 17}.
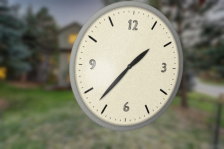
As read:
{"hour": 1, "minute": 37}
